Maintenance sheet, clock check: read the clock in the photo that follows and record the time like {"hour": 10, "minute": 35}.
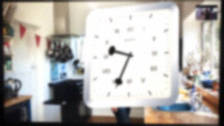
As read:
{"hour": 9, "minute": 34}
